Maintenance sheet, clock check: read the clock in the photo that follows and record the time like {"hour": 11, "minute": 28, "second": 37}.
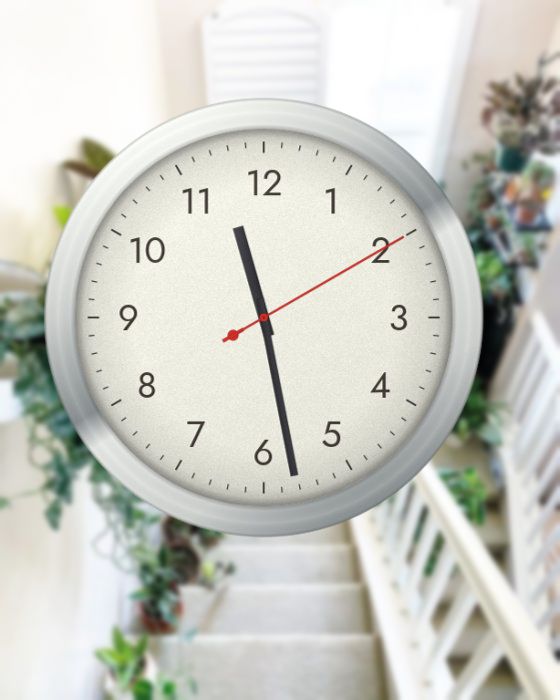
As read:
{"hour": 11, "minute": 28, "second": 10}
